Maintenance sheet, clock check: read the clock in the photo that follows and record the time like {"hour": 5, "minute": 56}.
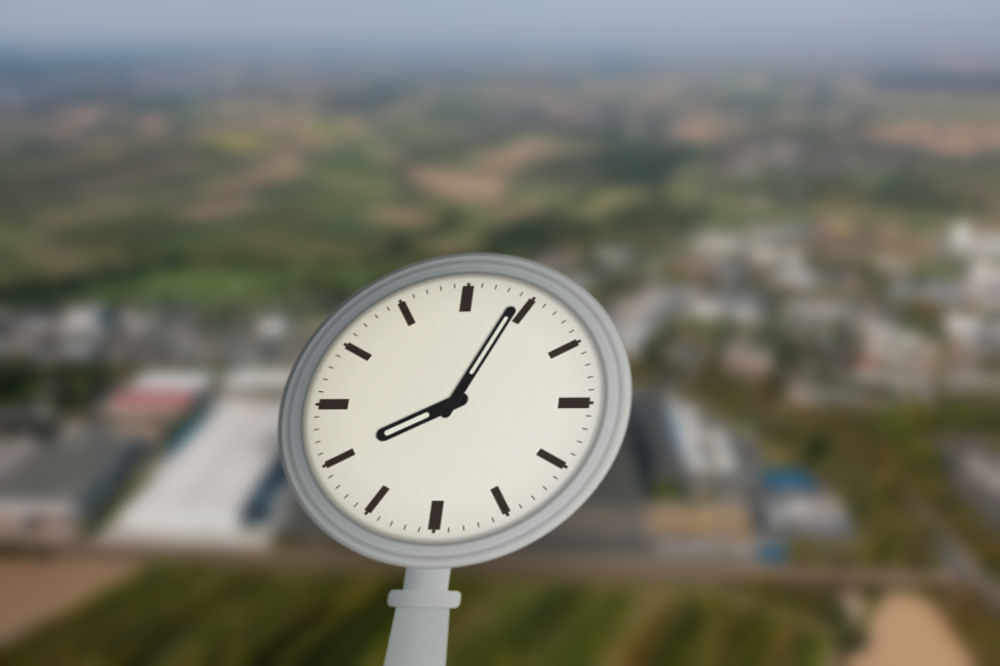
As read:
{"hour": 8, "minute": 4}
